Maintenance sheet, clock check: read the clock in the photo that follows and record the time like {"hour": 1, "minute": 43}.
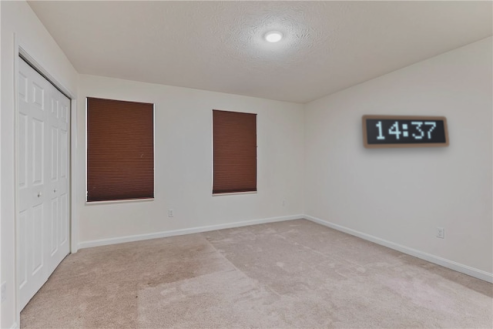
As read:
{"hour": 14, "minute": 37}
